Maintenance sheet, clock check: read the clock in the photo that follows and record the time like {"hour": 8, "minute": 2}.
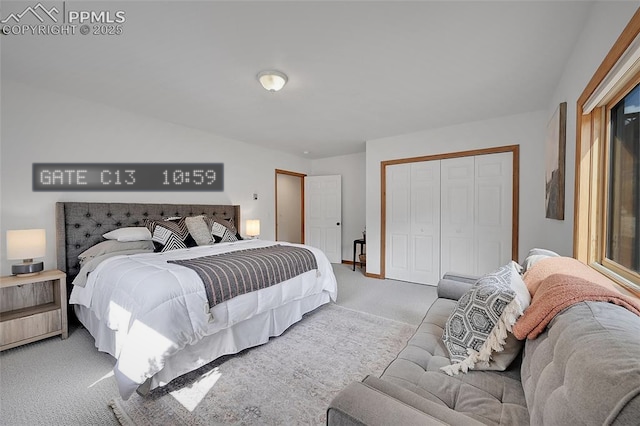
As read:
{"hour": 10, "minute": 59}
